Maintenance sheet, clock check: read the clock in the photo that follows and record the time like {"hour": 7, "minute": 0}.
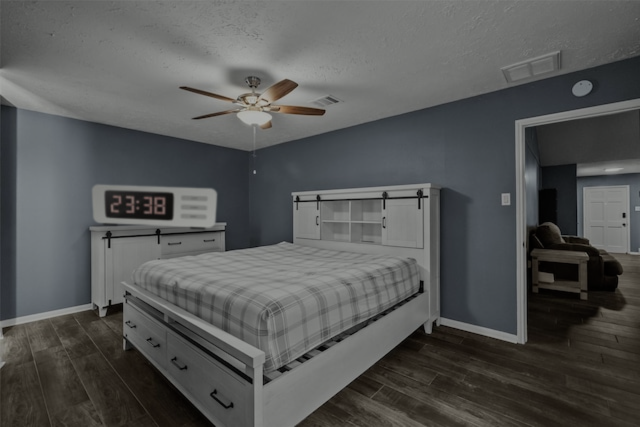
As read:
{"hour": 23, "minute": 38}
